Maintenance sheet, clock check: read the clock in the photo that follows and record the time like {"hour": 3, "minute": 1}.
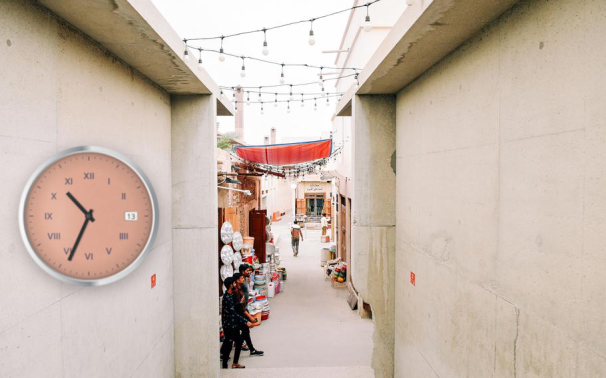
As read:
{"hour": 10, "minute": 34}
